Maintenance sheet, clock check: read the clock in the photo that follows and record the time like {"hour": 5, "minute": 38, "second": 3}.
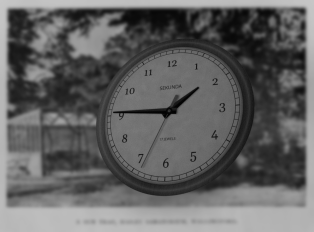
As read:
{"hour": 1, "minute": 45, "second": 34}
